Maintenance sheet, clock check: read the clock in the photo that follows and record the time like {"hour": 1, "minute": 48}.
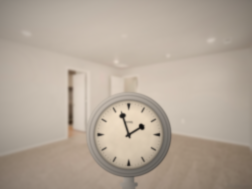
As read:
{"hour": 1, "minute": 57}
